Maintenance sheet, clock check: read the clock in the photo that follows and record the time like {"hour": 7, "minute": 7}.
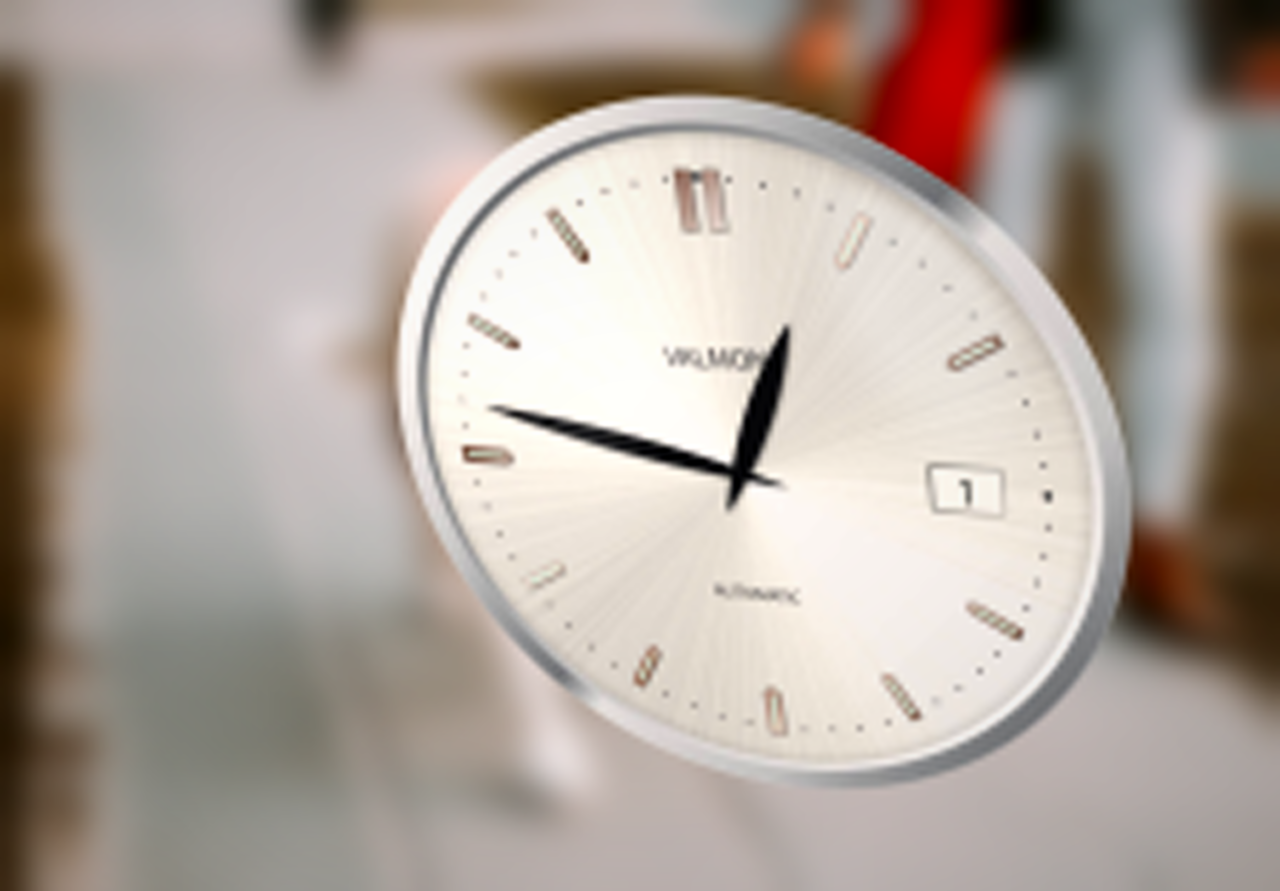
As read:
{"hour": 12, "minute": 47}
